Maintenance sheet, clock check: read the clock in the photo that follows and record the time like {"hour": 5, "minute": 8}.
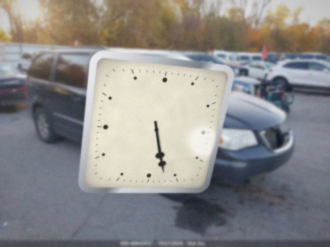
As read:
{"hour": 5, "minute": 27}
